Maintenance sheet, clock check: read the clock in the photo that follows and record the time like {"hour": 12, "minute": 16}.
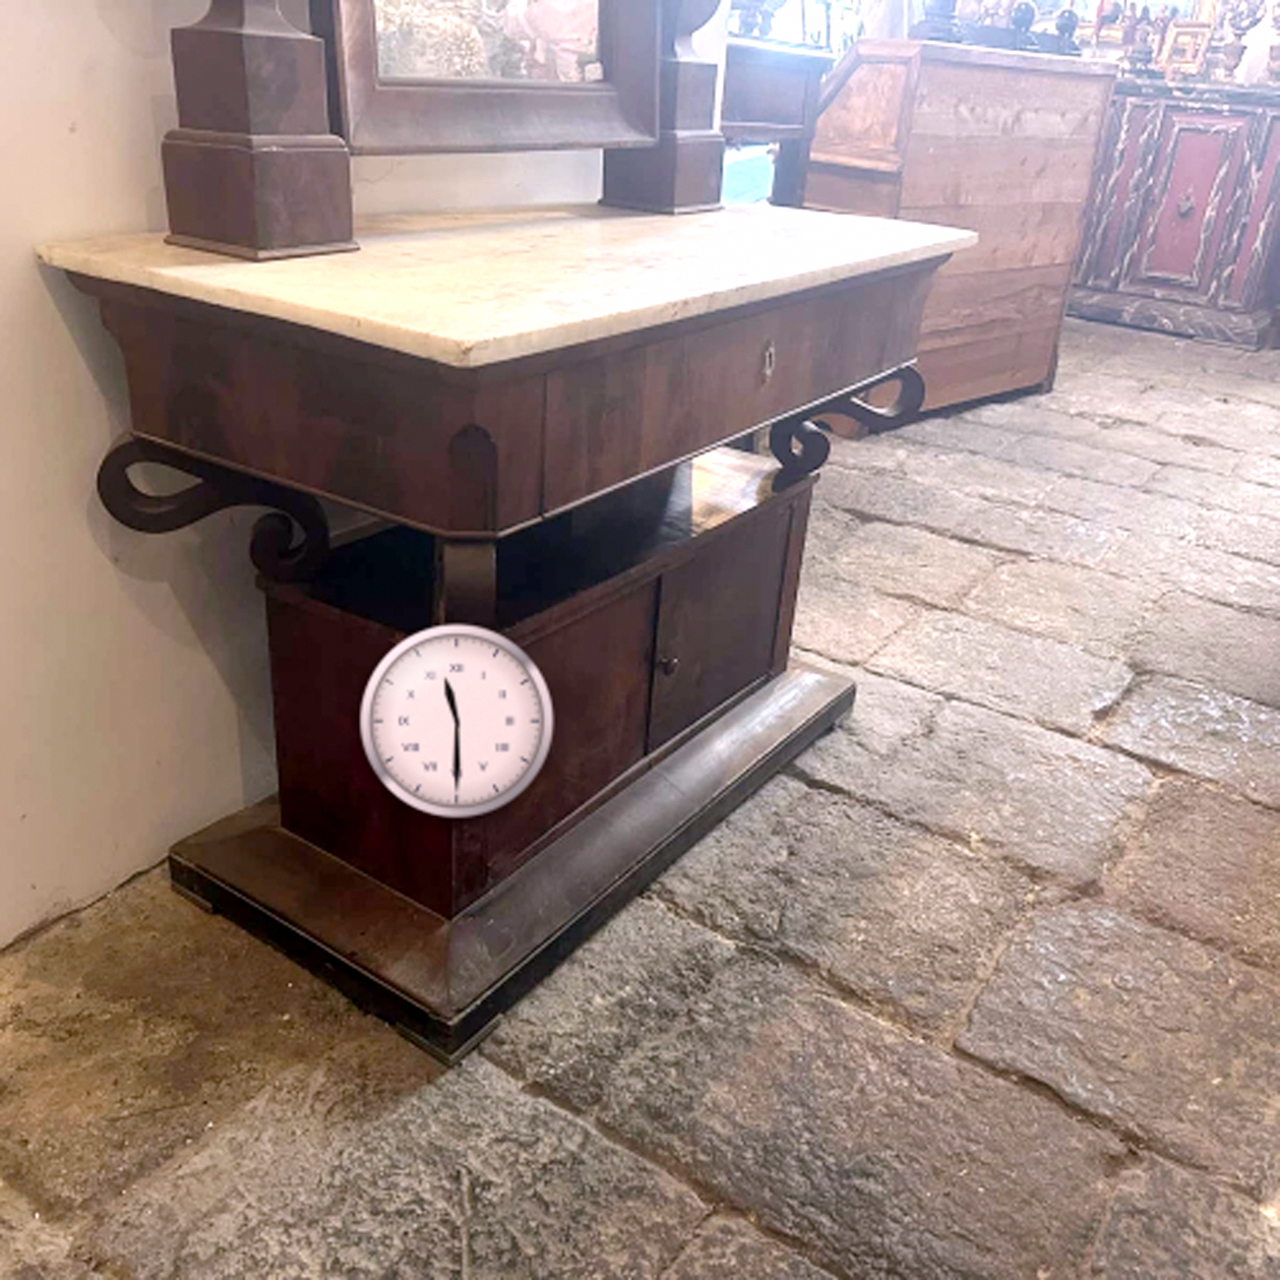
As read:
{"hour": 11, "minute": 30}
